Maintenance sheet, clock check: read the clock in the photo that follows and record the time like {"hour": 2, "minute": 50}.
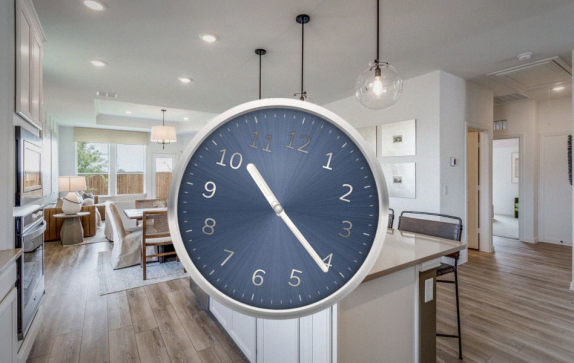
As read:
{"hour": 10, "minute": 21}
